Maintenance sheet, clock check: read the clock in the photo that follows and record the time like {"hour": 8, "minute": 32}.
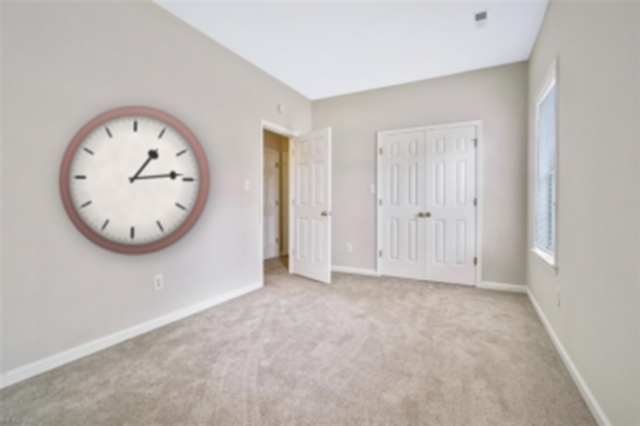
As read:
{"hour": 1, "minute": 14}
